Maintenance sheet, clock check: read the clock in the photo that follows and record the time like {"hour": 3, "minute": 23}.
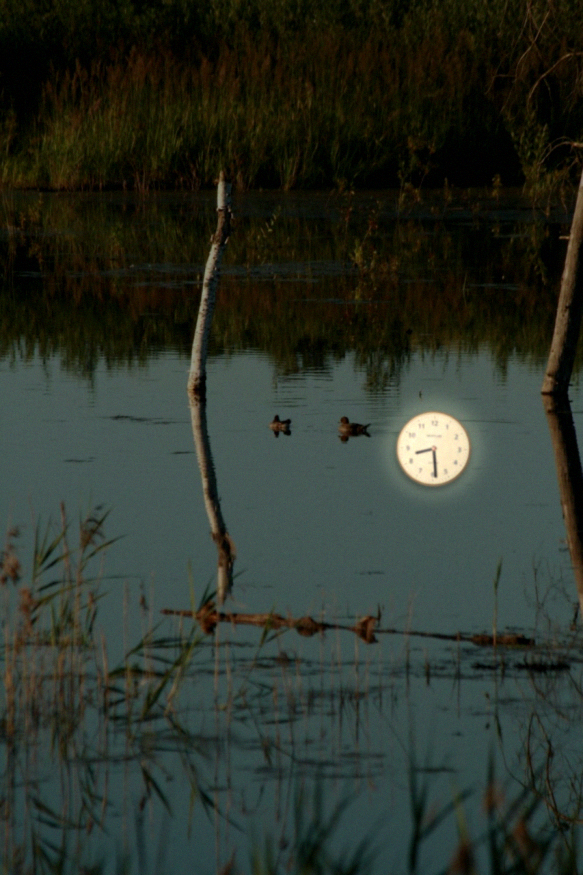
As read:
{"hour": 8, "minute": 29}
